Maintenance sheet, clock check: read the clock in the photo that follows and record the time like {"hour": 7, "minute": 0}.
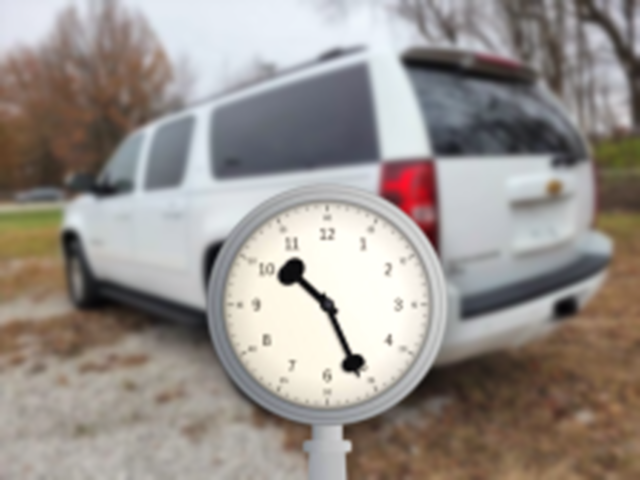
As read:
{"hour": 10, "minute": 26}
